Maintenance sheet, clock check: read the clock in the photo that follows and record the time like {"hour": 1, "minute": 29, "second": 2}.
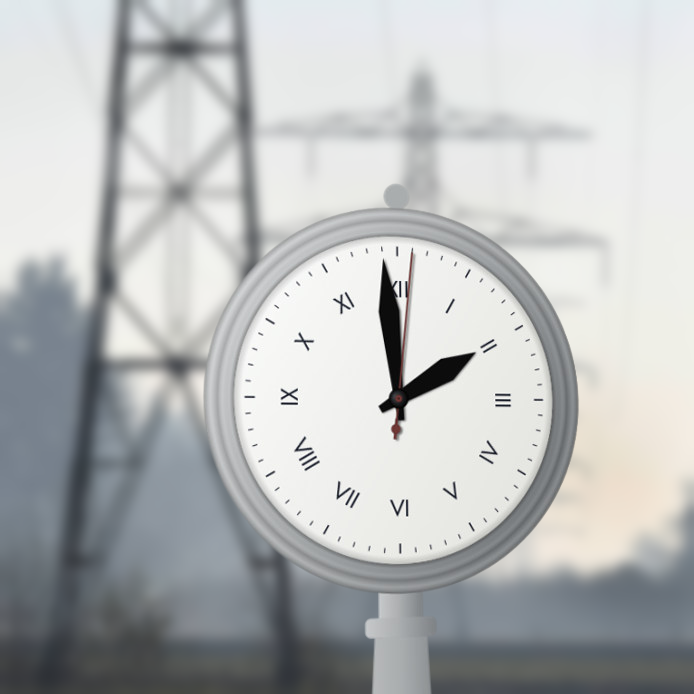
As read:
{"hour": 1, "minute": 59, "second": 1}
